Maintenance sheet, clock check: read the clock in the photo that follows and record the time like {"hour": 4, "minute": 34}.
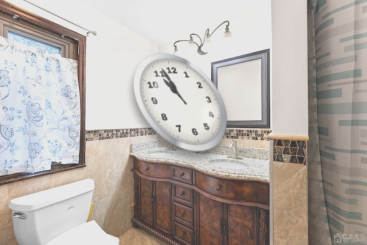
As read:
{"hour": 10, "minute": 57}
